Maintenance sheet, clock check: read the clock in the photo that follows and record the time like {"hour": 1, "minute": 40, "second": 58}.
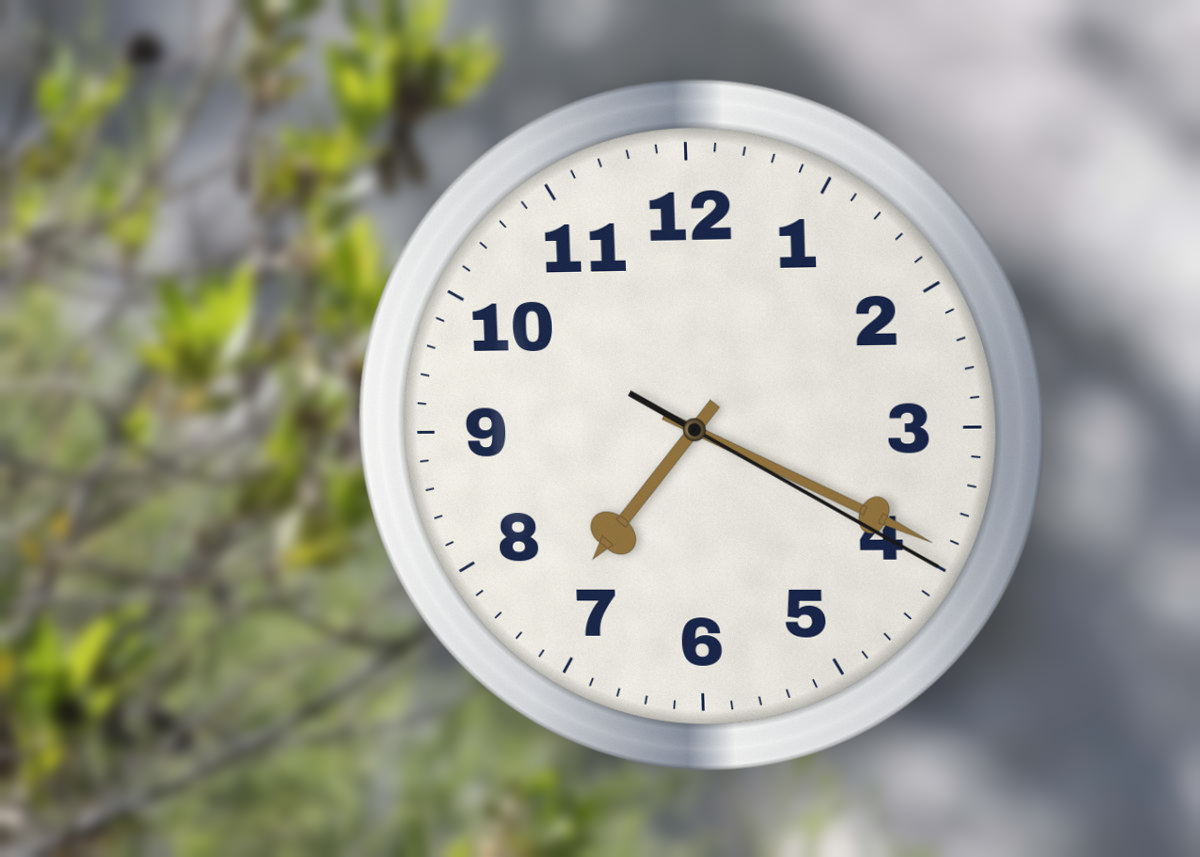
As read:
{"hour": 7, "minute": 19, "second": 20}
